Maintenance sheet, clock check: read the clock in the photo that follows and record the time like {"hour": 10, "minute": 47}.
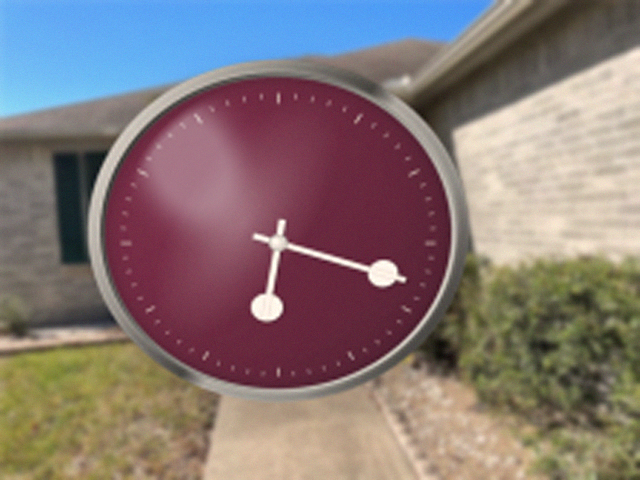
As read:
{"hour": 6, "minute": 18}
